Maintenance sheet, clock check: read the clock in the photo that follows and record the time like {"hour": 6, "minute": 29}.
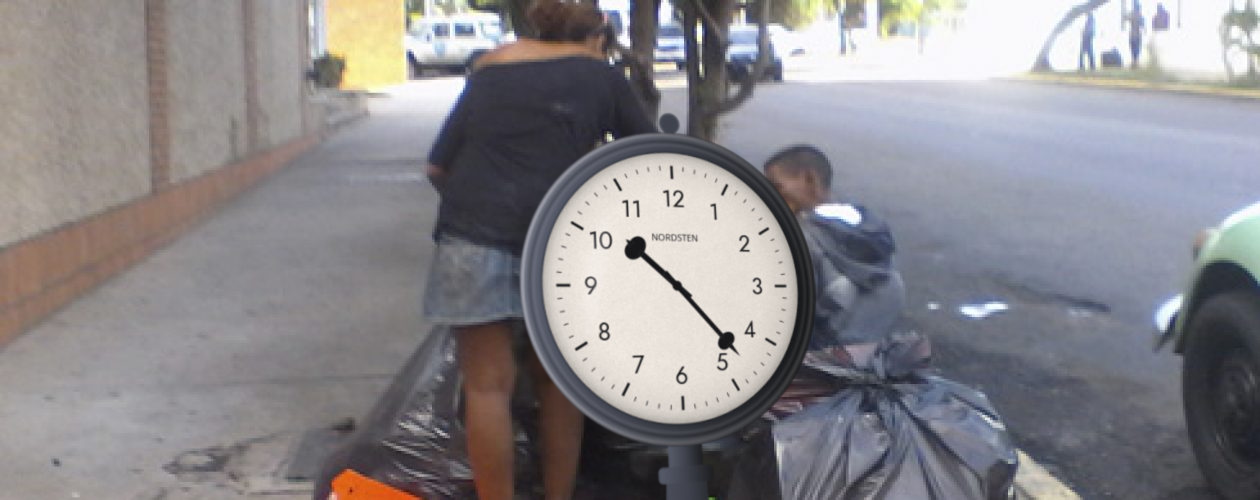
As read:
{"hour": 10, "minute": 23}
